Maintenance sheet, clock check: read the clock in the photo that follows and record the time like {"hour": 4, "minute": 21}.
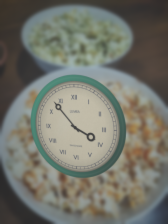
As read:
{"hour": 3, "minute": 53}
